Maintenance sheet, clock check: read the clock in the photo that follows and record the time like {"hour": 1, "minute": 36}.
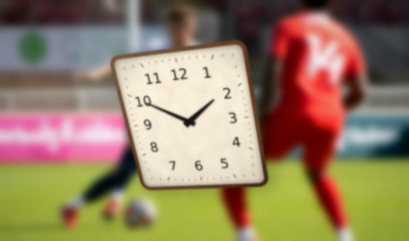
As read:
{"hour": 1, "minute": 50}
